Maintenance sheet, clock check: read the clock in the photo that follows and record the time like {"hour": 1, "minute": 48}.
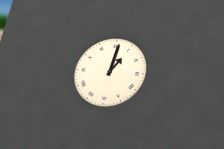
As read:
{"hour": 1, "minute": 1}
